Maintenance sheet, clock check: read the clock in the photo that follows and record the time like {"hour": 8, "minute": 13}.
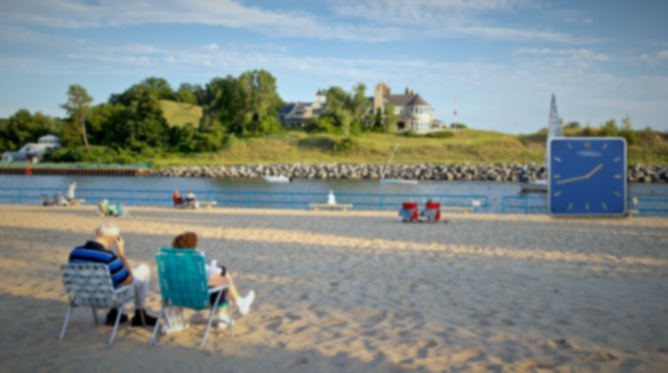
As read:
{"hour": 1, "minute": 43}
